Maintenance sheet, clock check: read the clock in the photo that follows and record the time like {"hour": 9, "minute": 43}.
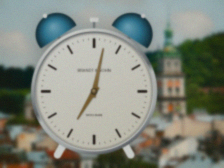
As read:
{"hour": 7, "minute": 2}
